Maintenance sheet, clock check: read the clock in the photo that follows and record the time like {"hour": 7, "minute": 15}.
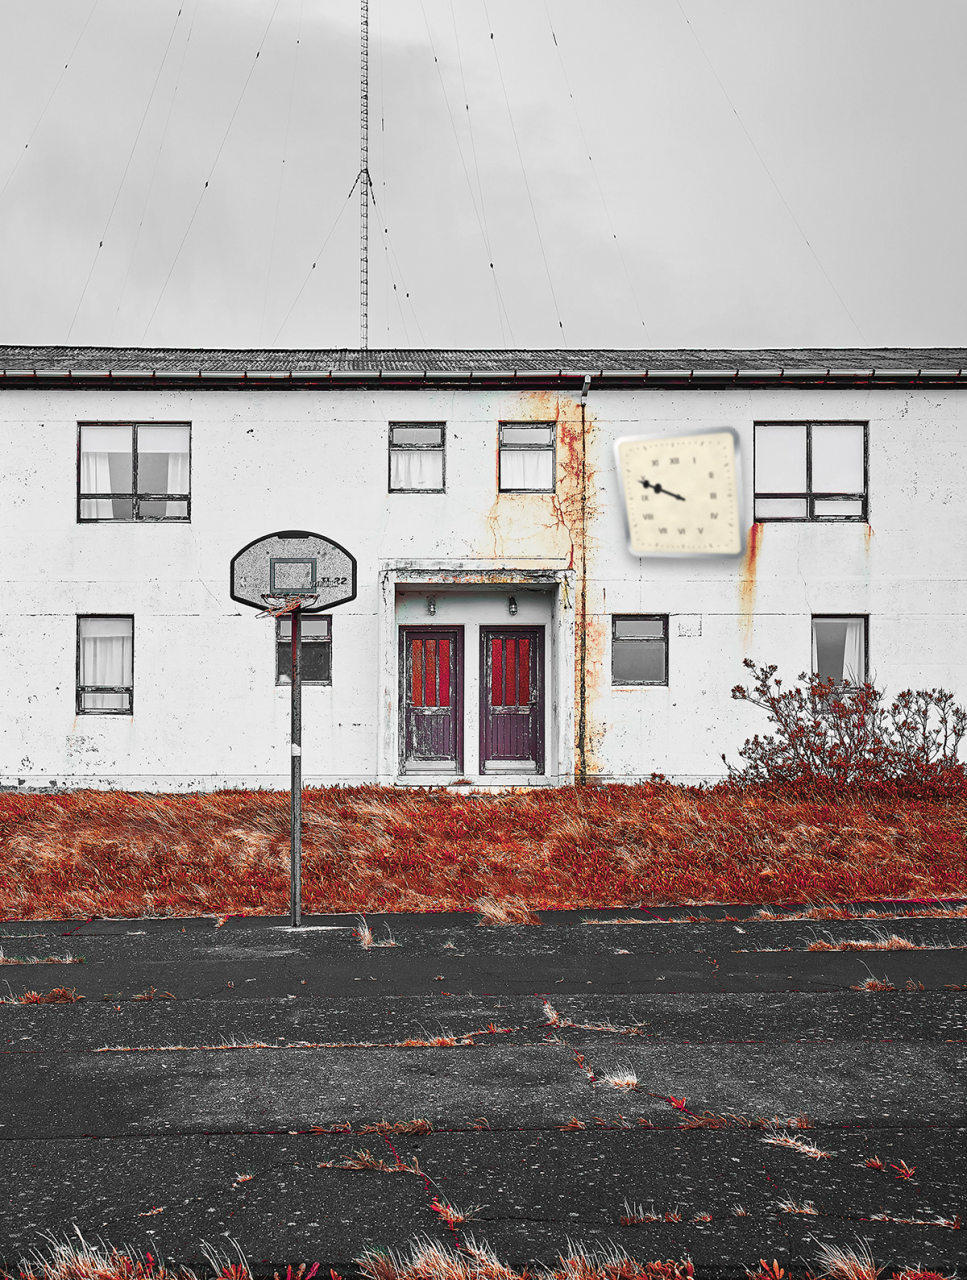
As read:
{"hour": 9, "minute": 49}
